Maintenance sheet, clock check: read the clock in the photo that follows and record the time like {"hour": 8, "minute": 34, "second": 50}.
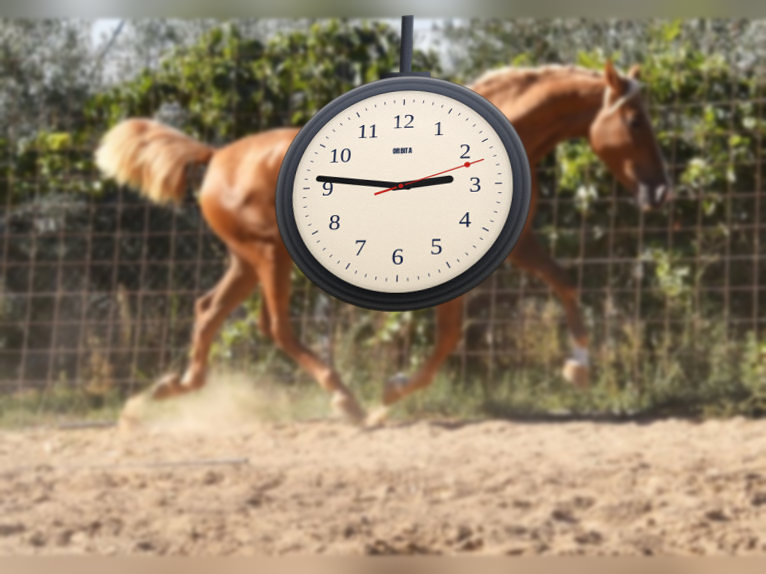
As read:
{"hour": 2, "minute": 46, "second": 12}
